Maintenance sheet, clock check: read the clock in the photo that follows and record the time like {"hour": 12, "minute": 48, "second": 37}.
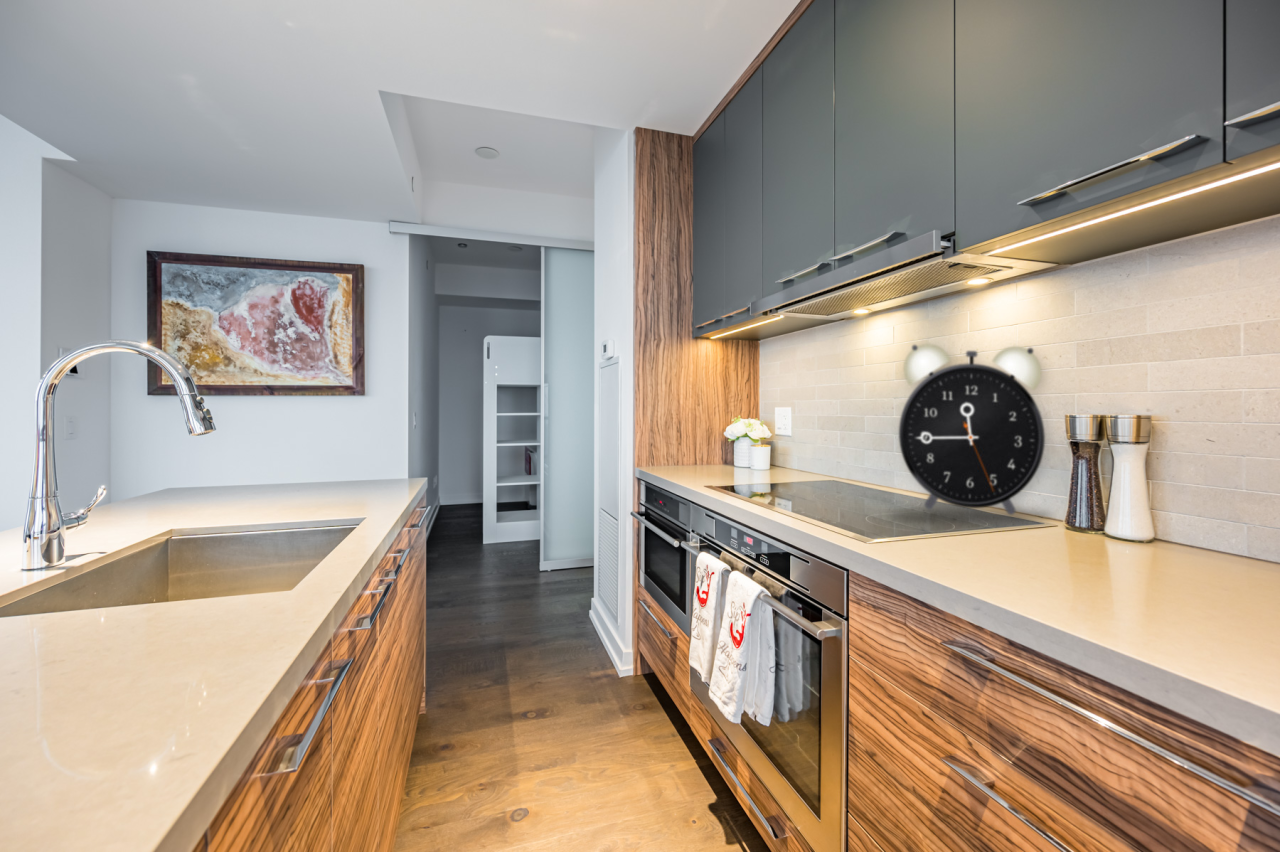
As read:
{"hour": 11, "minute": 44, "second": 26}
